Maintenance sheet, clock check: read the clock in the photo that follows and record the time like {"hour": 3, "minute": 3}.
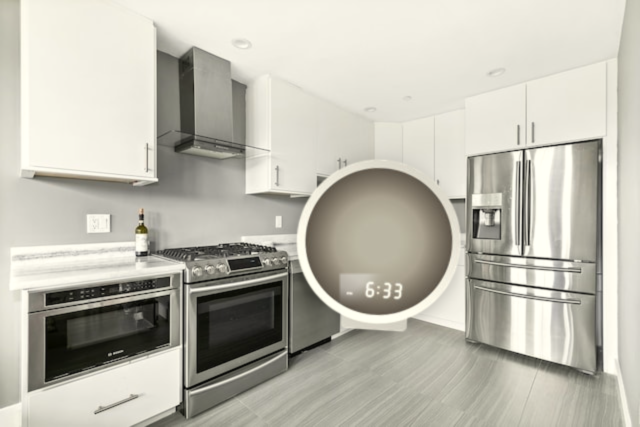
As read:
{"hour": 6, "minute": 33}
